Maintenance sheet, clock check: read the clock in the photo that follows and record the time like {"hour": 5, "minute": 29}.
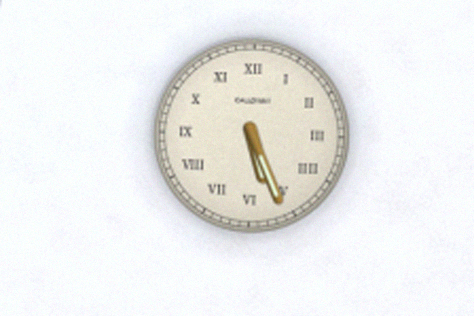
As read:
{"hour": 5, "minute": 26}
